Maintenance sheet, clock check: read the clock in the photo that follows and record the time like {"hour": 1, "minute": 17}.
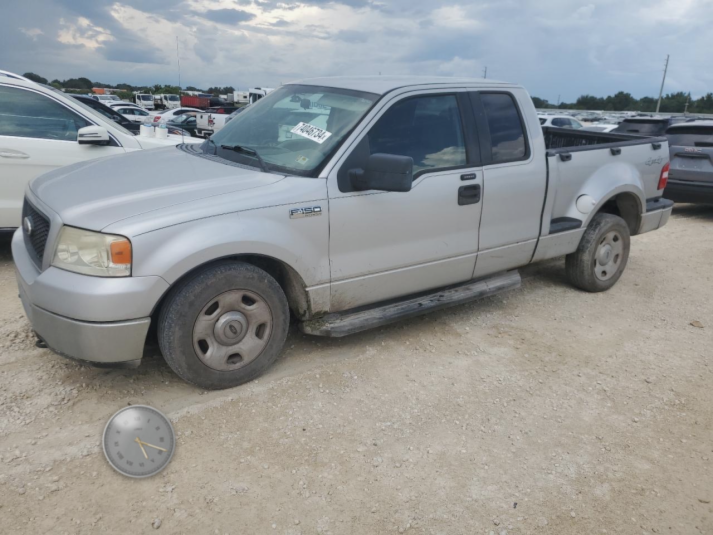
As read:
{"hour": 5, "minute": 19}
